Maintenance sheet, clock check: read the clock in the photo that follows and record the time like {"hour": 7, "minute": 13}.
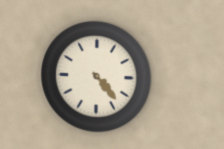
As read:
{"hour": 4, "minute": 23}
